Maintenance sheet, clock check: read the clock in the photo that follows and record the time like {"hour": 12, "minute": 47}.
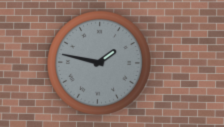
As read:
{"hour": 1, "minute": 47}
